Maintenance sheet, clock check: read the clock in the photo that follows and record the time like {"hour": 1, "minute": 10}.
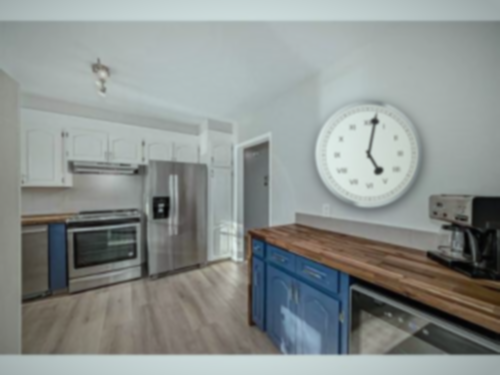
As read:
{"hour": 5, "minute": 2}
